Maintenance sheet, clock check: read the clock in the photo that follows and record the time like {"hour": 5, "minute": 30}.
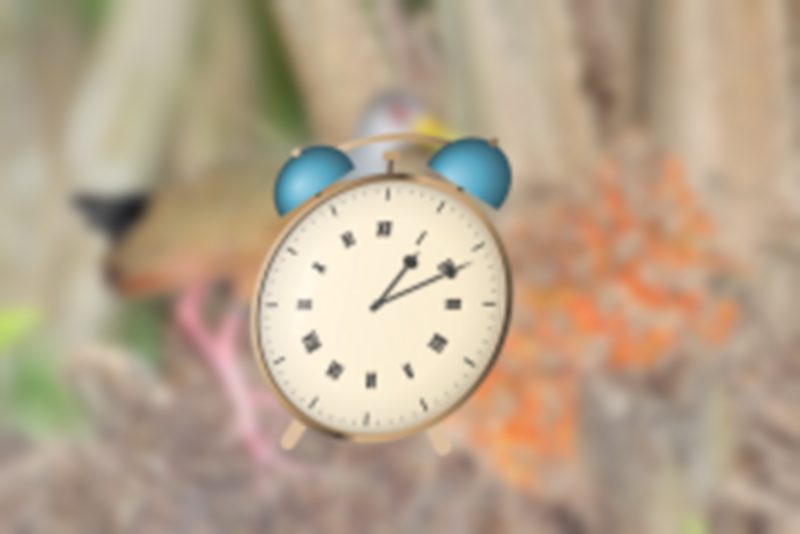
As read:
{"hour": 1, "minute": 11}
